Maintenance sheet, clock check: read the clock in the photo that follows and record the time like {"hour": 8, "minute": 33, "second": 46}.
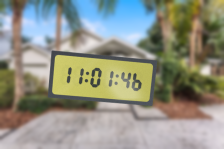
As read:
{"hour": 11, "minute": 1, "second": 46}
